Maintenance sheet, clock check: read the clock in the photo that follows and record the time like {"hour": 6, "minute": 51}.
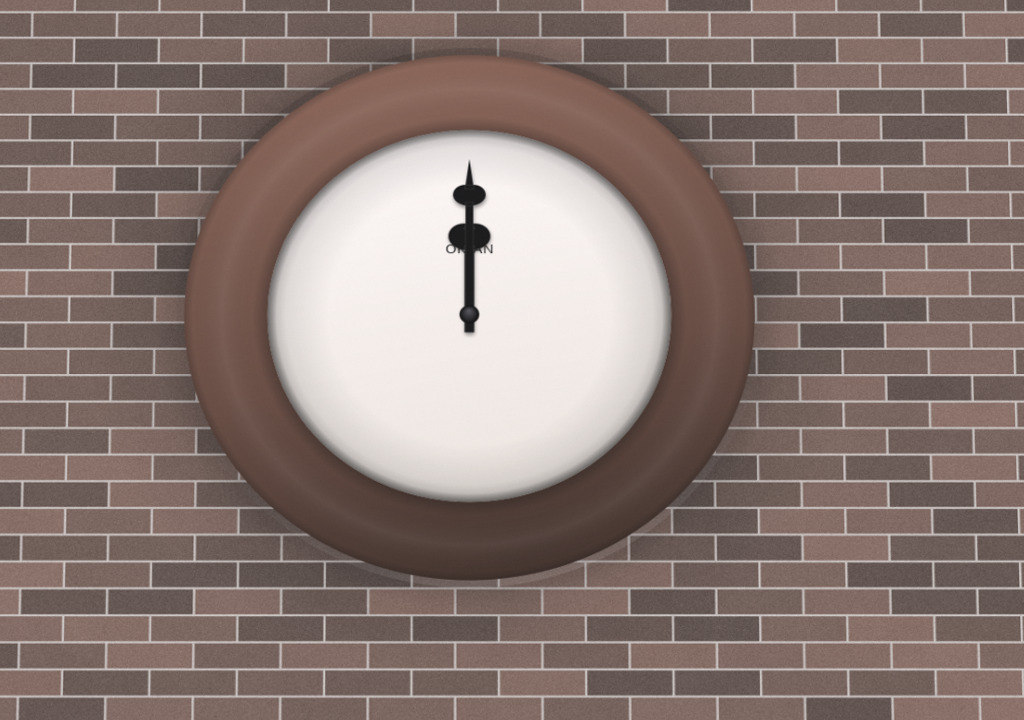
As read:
{"hour": 12, "minute": 0}
